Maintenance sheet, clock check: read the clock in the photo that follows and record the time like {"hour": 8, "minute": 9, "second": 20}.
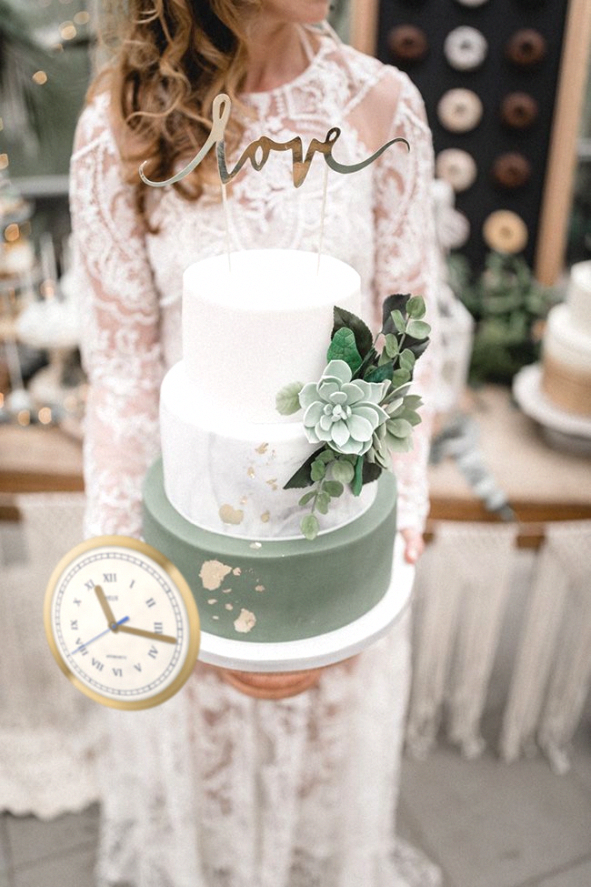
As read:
{"hour": 11, "minute": 16, "second": 40}
